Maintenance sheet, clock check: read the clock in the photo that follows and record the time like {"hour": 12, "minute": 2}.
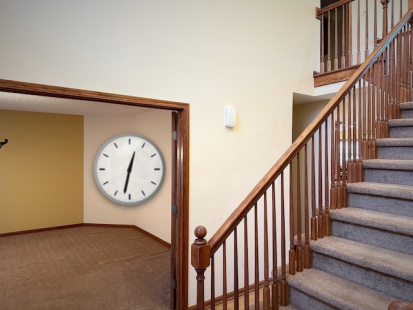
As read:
{"hour": 12, "minute": 32}
